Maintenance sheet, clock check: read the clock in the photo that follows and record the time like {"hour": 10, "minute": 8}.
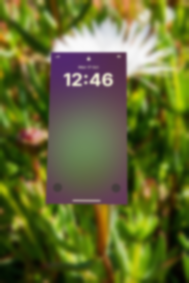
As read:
{"hour": 12, "minute": 46}
